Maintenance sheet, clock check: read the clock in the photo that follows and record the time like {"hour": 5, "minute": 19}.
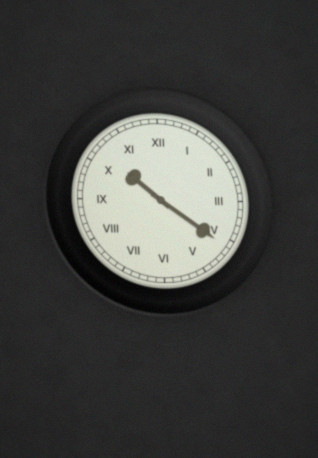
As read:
{"hour": 10, "minute": 21}
